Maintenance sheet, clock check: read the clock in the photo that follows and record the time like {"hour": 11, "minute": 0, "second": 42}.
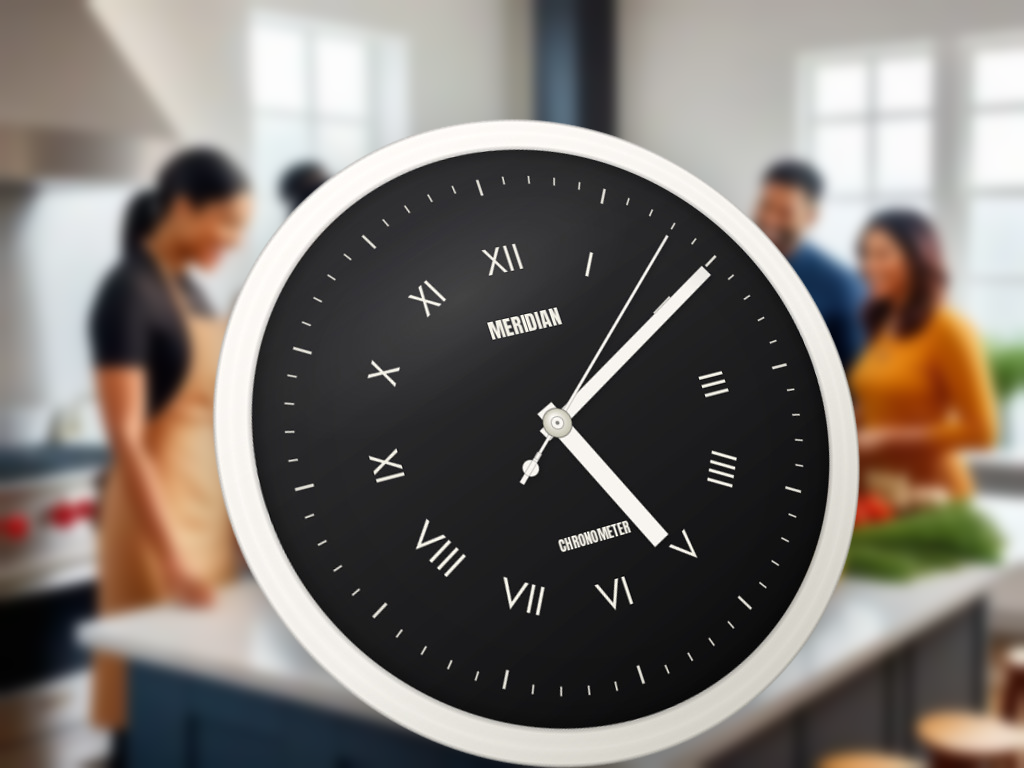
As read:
{"hour": 5, "minute": 10, "second": 8}
